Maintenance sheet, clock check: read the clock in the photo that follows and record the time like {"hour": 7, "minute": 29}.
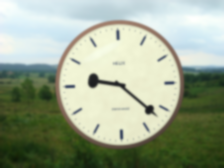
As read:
{"hour": 9, "minute": 22}
